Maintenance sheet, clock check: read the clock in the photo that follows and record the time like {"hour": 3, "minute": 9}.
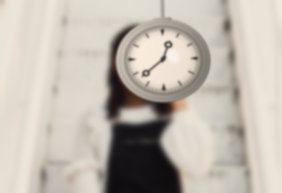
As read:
{"hour": 12, "minute": 38}
